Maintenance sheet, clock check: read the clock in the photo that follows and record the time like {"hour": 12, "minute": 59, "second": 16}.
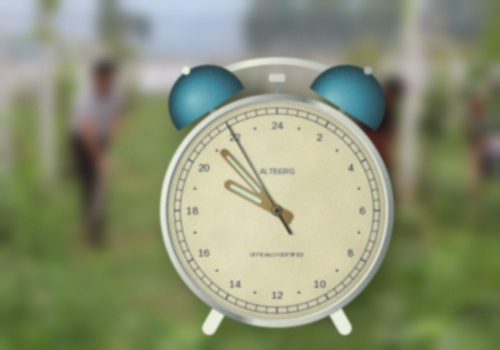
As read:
{"hour": 19, "minute": 52, "second": 55}
